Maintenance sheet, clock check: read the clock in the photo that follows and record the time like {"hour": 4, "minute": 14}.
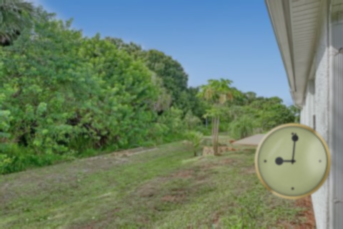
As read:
{"hour": 9, "minute": 1}
